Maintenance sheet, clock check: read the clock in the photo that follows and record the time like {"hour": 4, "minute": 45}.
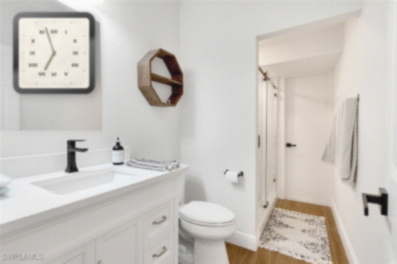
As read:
{"hour": 6, "minute": 57}
